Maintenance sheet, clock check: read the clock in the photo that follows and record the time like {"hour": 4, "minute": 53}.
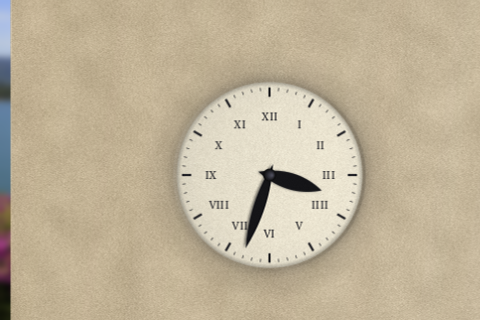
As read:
{"hour": 3, "minute": 33}
